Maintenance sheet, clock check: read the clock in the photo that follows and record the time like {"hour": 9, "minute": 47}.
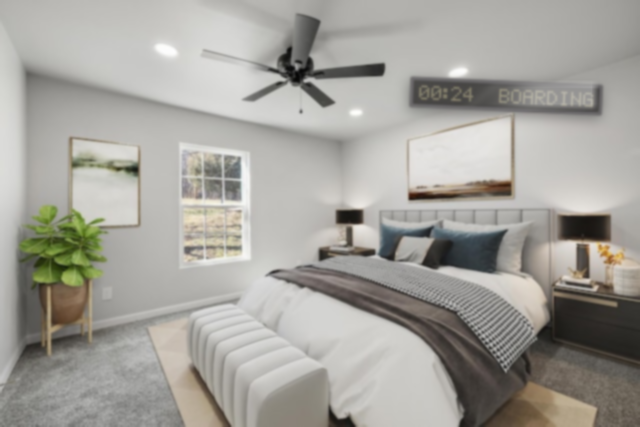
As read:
{"hour": 0, "minute": 24}
